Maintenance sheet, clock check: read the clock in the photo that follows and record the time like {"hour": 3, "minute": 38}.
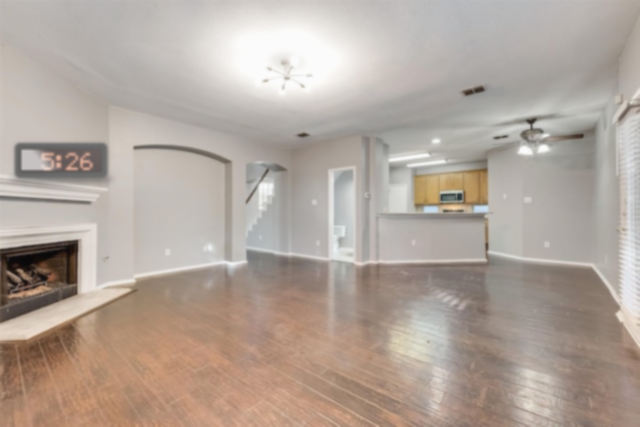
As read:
{"hour": 5, "minute": 26}
